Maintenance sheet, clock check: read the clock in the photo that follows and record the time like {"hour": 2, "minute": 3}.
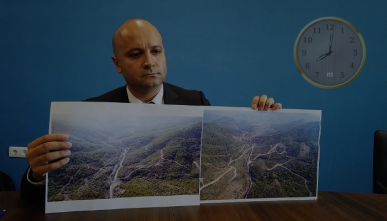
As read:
{"hour": 8, "minute": 1}
